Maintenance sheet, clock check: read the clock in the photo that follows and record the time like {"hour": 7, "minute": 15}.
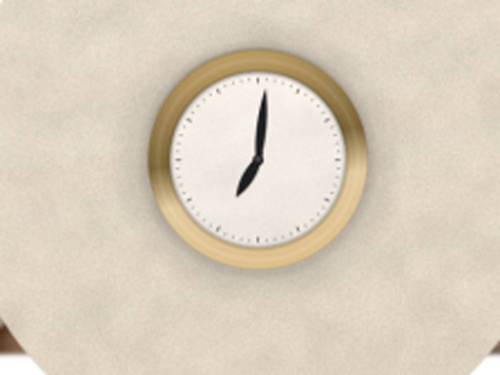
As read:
{"hour": 7, "minute": 1}
